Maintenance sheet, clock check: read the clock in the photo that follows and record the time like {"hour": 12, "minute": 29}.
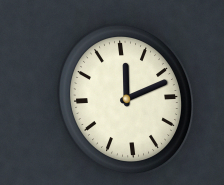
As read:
{"hour": 12, "minute": 12}
